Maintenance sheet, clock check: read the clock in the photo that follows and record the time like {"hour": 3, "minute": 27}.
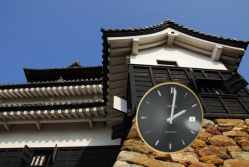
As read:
{"hour": 2, "minute": 1}
